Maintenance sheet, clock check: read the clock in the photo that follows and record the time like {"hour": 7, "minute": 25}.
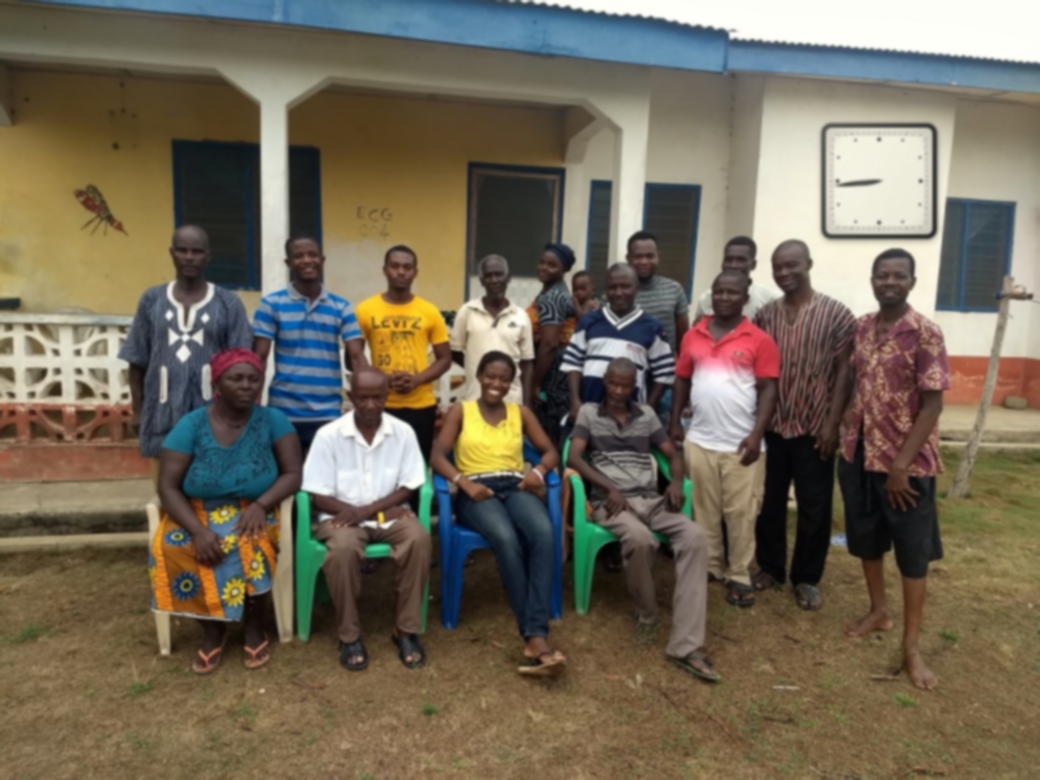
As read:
{"hour": 8, "minute": 44}
